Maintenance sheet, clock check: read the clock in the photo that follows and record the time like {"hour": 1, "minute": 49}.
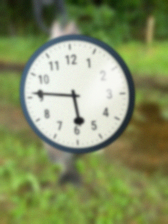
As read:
{"hour": 5, "minute": 46}
